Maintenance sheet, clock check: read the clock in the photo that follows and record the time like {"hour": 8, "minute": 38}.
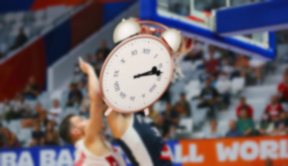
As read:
{"hour": 2, "minute": 13}
